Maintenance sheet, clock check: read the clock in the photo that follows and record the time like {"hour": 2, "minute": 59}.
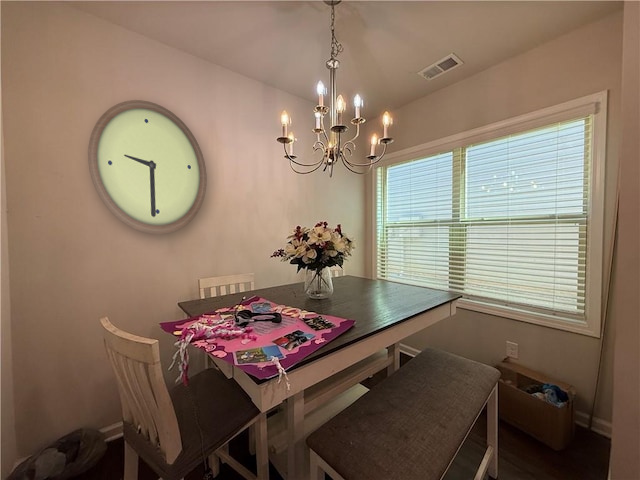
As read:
{"hour": 9, "minute": 31}
